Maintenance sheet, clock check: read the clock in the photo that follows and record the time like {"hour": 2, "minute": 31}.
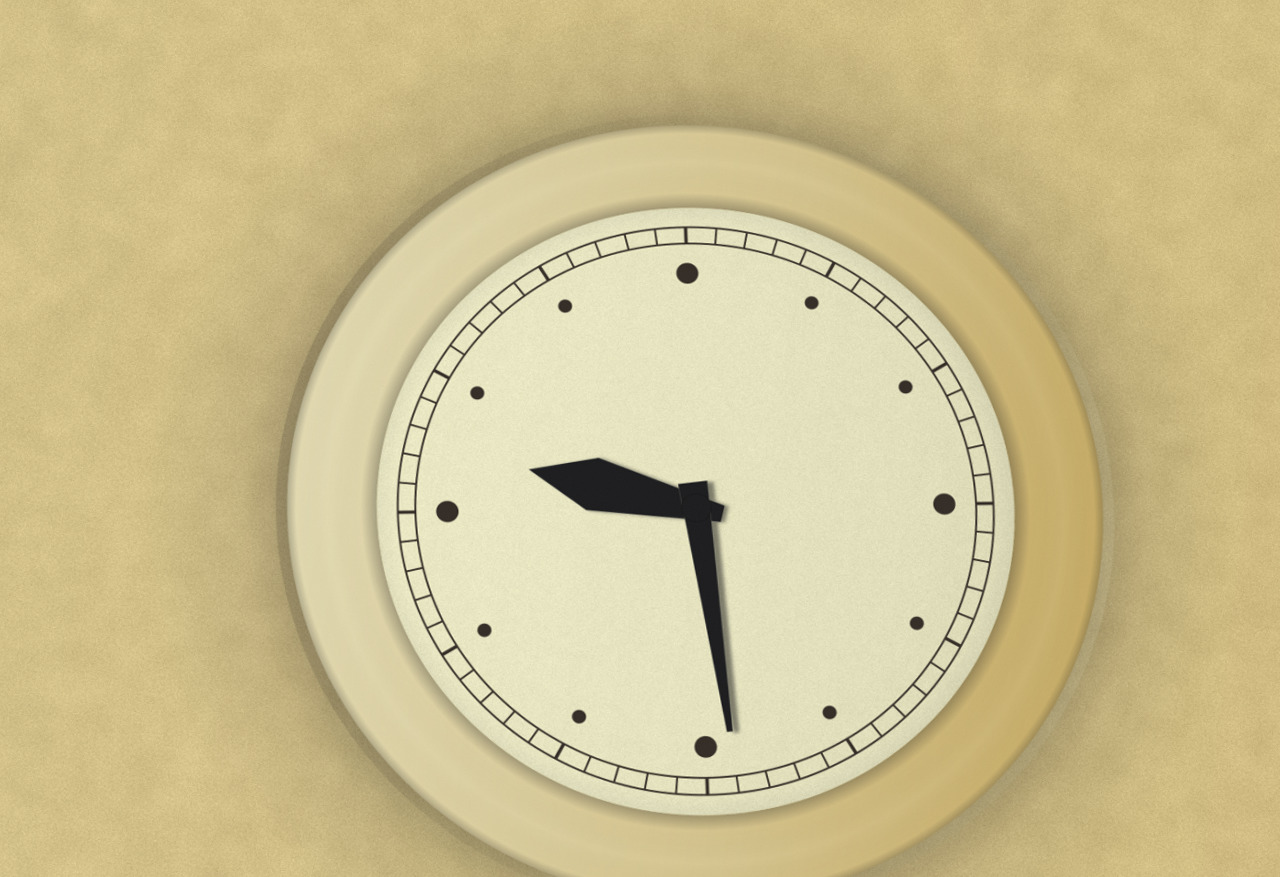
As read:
{"hour": 9, "minute": 29}
